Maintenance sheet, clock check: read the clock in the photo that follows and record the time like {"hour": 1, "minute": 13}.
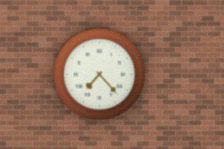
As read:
{"hour": 7, "minute": 23}
